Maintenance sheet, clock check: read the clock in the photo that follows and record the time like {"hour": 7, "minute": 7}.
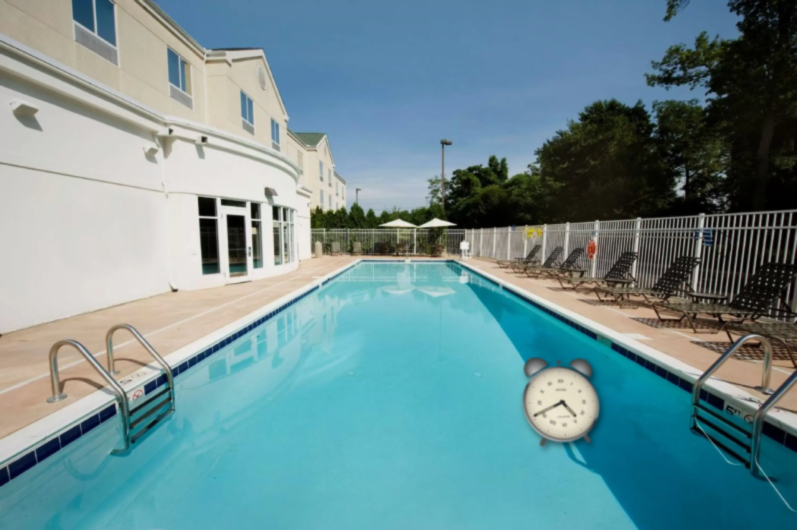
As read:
{"hour": 4, "minute": 41}
